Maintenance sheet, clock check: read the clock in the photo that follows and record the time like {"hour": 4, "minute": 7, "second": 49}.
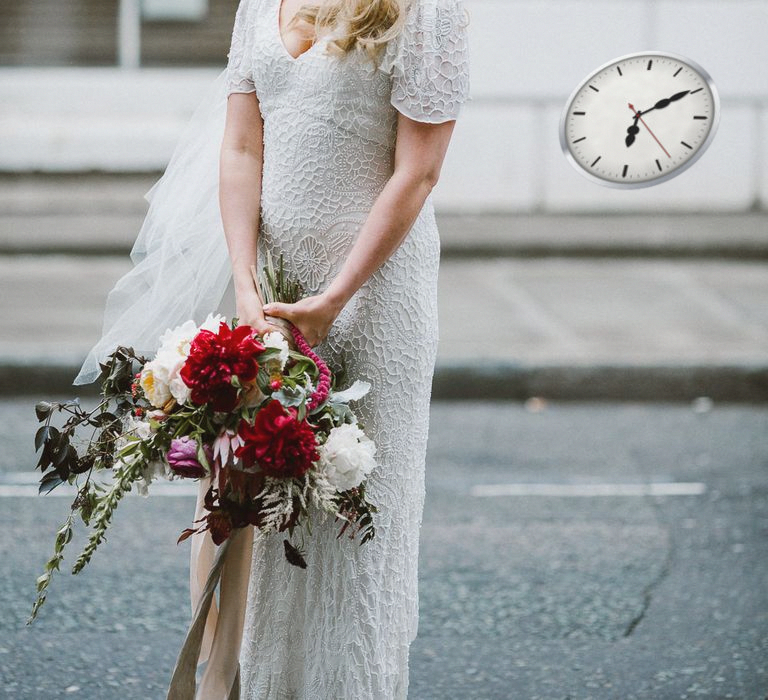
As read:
{"hour": 6, "minute": 9, "second": 23}
